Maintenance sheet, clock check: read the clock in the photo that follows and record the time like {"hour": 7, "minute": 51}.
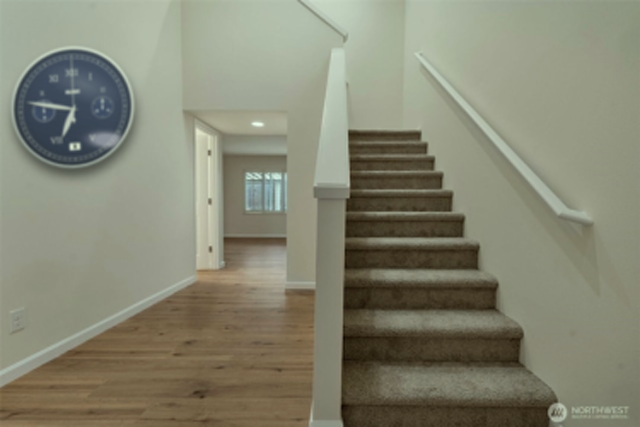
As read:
{"hour": 6, "minute": 47}
